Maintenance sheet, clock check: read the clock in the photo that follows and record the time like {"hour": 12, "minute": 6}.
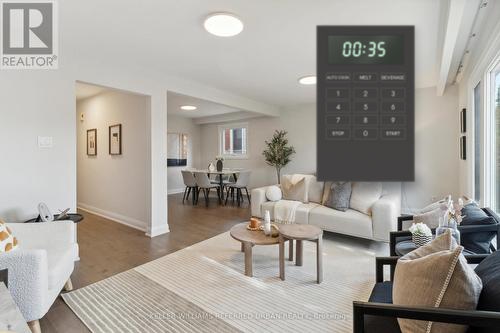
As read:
{"hour": 0, "minute": 35}
